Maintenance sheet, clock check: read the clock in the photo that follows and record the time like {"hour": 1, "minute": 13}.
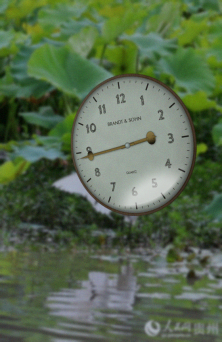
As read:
{"hour": 2, "minute": 44}
